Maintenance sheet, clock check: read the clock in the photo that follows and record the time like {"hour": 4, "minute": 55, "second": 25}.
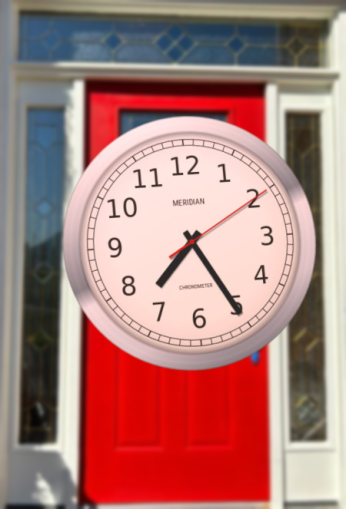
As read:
{"hour": 7, "minute": 25, "second": 10}
